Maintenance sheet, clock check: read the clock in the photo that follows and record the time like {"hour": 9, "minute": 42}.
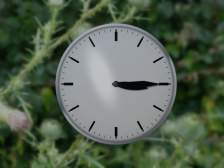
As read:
{"hour": 3, "minute": 15}
